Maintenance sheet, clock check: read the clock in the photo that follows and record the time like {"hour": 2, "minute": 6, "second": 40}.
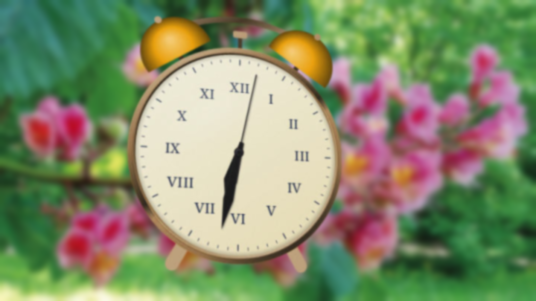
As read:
{"hour": 6, "minute": 32, "second": 2}
